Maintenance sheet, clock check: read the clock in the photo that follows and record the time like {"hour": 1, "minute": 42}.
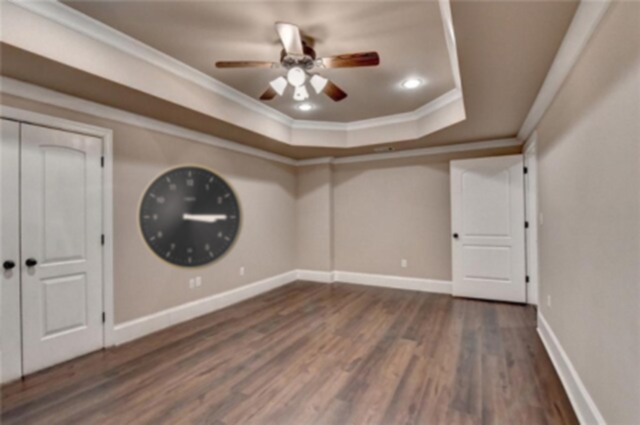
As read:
{"hour": 3, "minute": 15}
